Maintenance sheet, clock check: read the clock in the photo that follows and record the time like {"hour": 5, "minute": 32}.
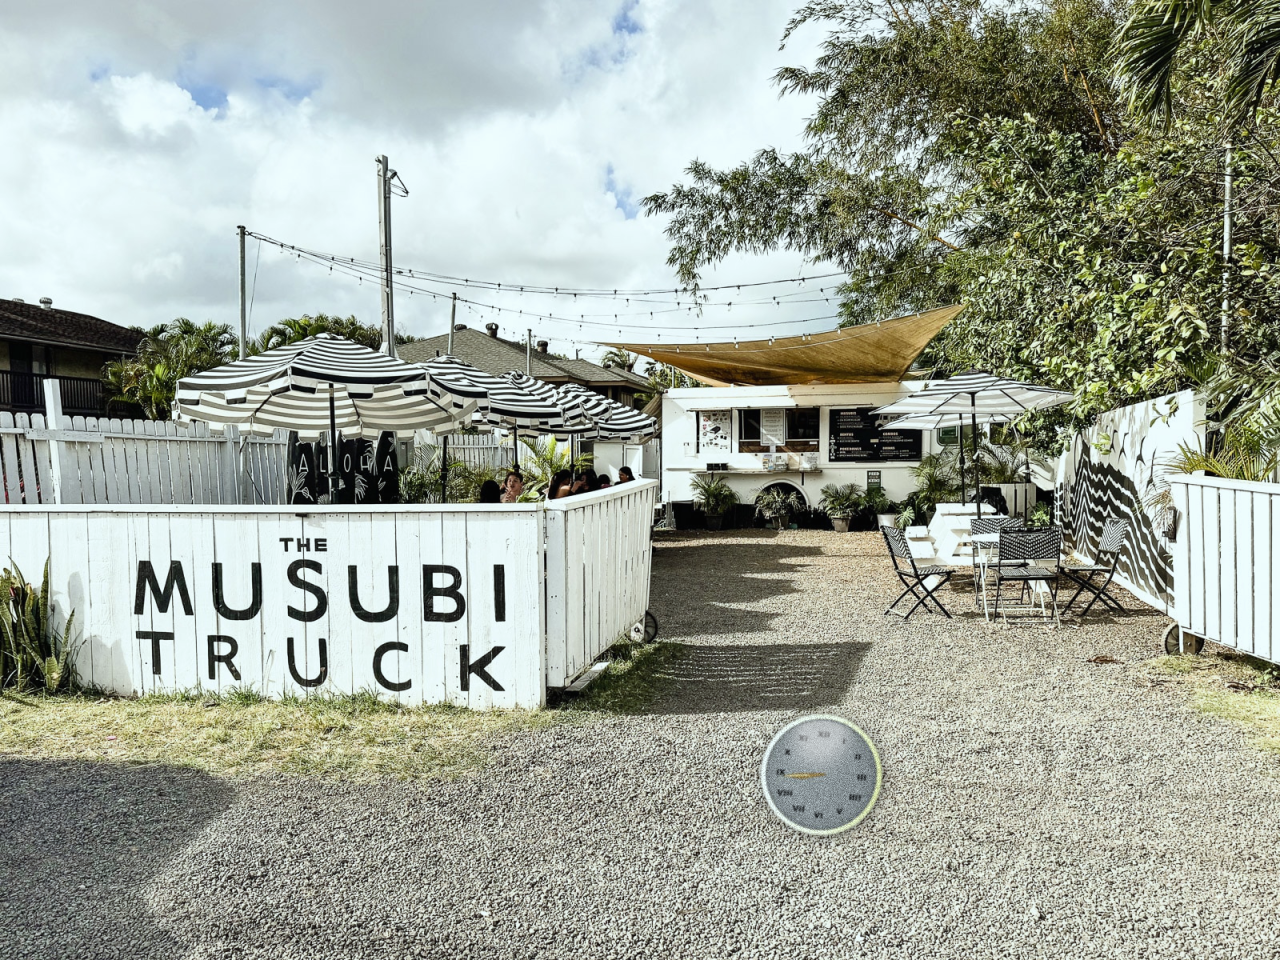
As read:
{"hour": 8, "minute": 44}
